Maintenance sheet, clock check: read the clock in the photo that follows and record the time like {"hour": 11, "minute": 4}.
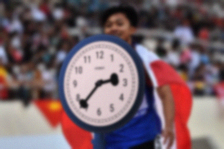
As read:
{"hour": 2, "minute": 37}
